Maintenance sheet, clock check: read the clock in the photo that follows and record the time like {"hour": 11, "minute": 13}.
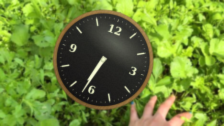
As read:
{"hour": 6, "minute": 32}
